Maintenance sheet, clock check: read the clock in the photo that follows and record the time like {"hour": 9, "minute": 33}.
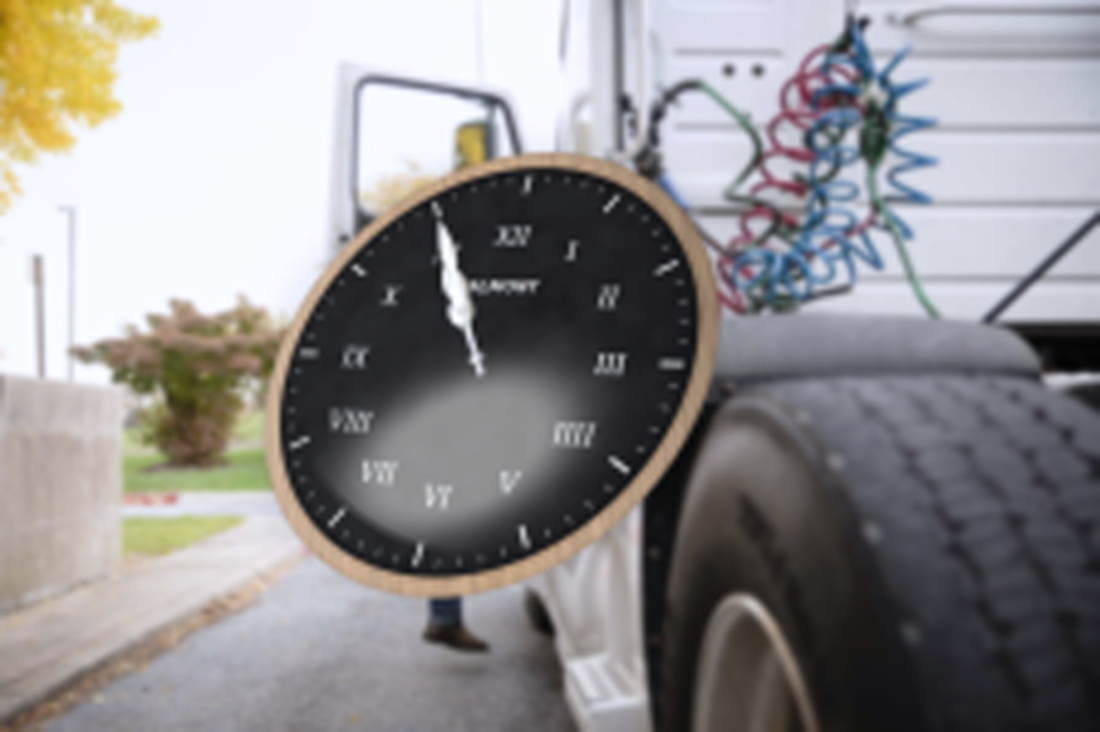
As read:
{"hour": 10, "minute": 55}
